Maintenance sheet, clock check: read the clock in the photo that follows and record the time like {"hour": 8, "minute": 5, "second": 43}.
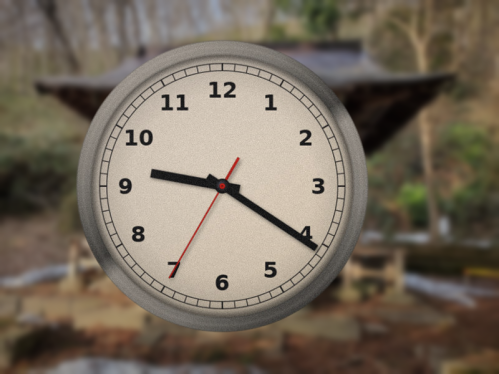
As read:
{"hour": 9, "minute": 20, "second": 35}
